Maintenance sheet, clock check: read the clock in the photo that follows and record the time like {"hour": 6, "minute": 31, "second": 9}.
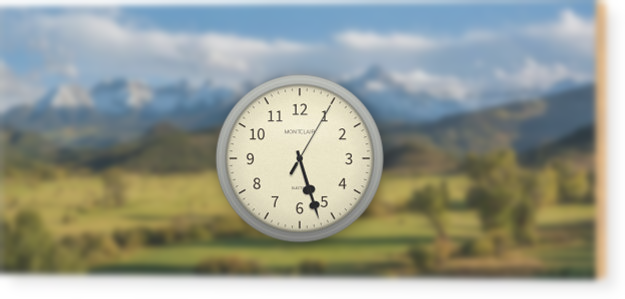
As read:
{"hour": 5, "minute": 27, "second": 5}
